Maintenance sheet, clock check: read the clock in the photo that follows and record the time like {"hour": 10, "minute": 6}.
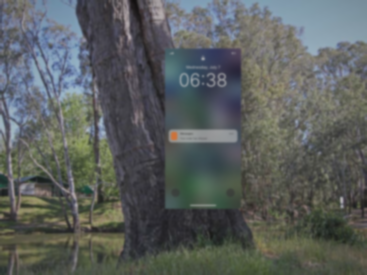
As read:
{"hour": 6, "minute": 38}
